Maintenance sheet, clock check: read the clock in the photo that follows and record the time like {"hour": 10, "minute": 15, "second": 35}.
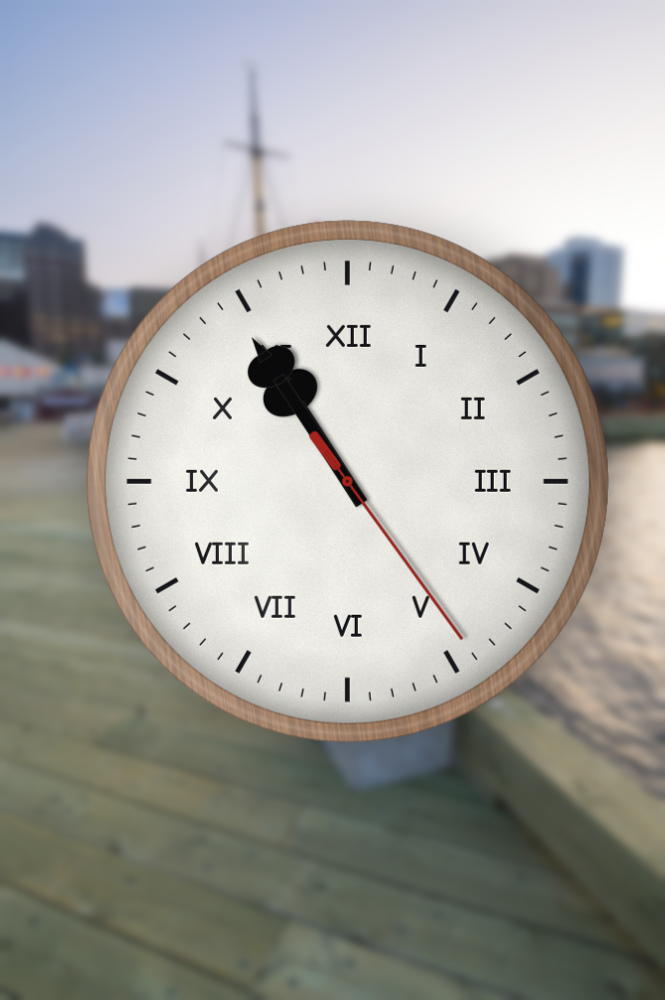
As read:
{"hour": 10, "minute": 54, "second": 24}
